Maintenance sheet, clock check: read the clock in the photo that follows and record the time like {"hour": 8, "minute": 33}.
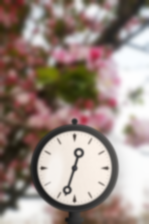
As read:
{"hour": 12, "minute": 33}
